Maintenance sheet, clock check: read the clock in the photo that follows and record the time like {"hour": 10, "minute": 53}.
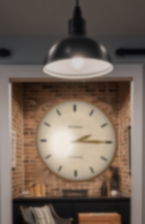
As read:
{"hour": 2, "minute": 15}
